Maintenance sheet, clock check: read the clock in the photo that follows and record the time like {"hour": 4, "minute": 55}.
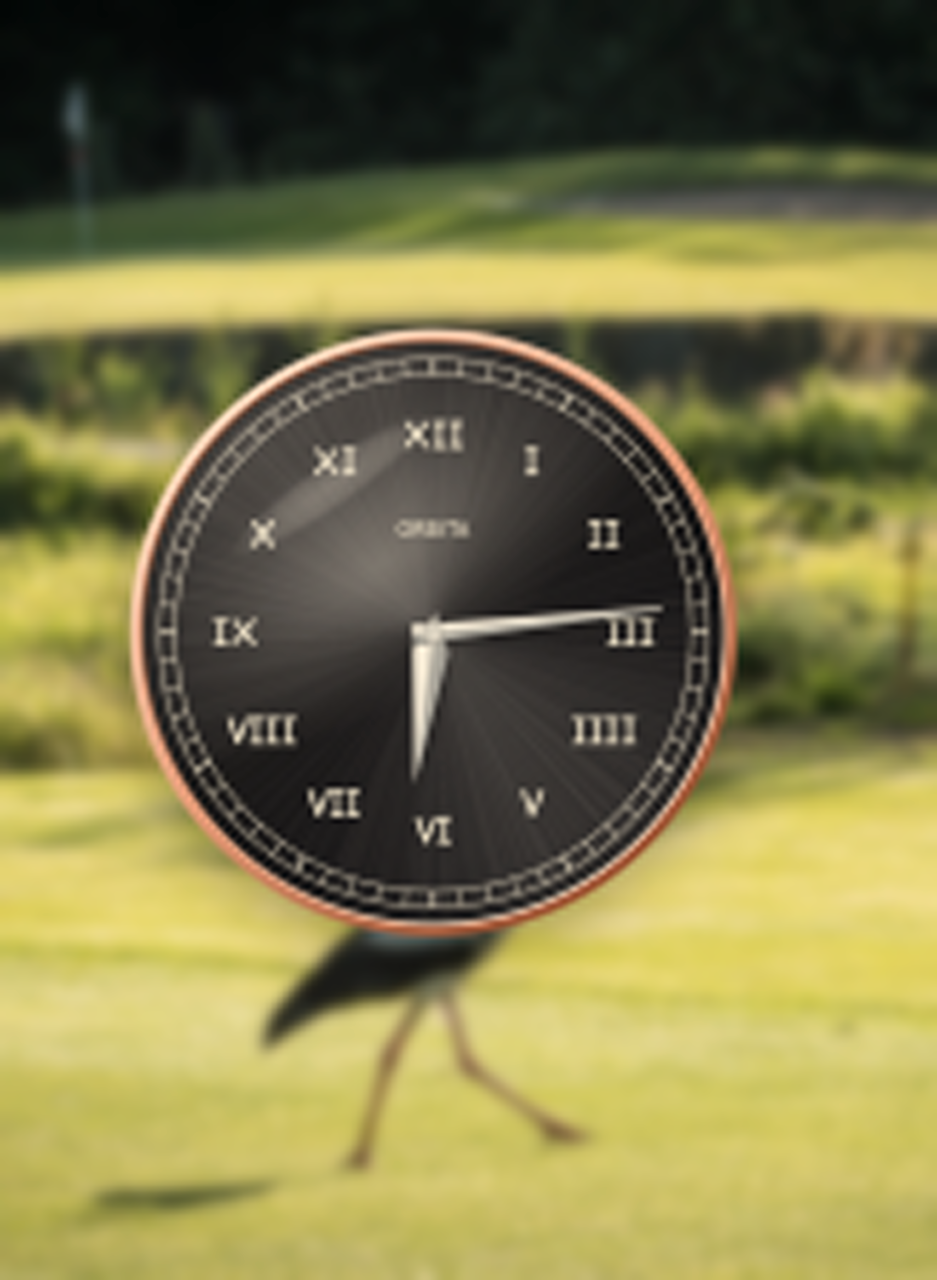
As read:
{"hour": 6, "minute": 14}
